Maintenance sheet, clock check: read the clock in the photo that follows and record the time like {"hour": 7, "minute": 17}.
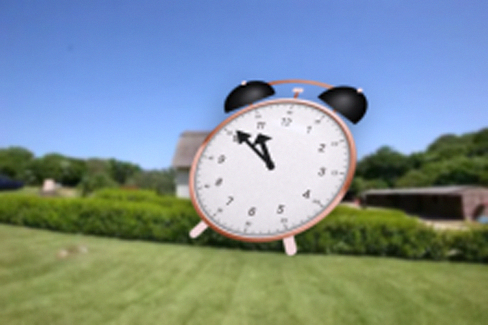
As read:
{"hour": 10, "minute": 51}
